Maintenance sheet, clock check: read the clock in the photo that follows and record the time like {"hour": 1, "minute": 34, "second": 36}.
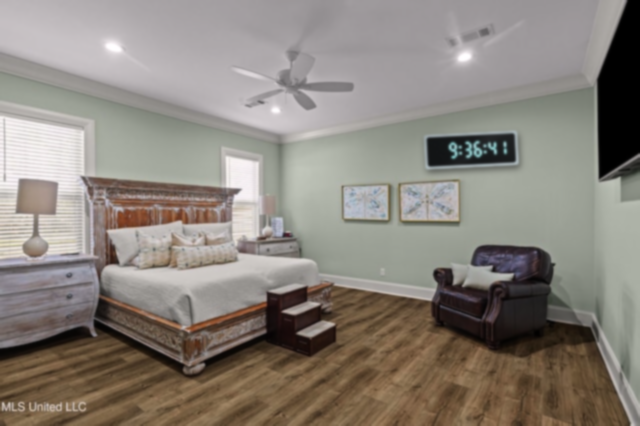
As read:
{"hour": 9, "minute": 36, "second": 41}
